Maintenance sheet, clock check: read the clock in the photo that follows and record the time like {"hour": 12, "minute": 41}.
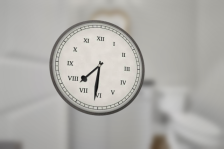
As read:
{"hour": 7, "minute": 31}
